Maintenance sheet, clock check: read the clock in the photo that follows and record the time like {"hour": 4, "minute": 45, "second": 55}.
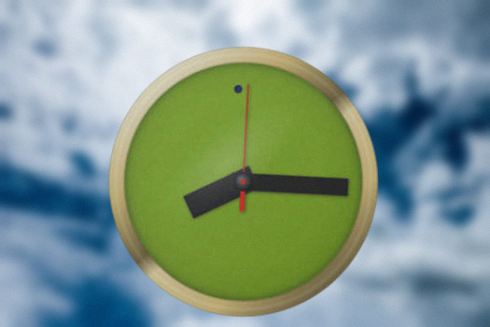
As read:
{"hour": 8, "minute": 16, "second": 1}
